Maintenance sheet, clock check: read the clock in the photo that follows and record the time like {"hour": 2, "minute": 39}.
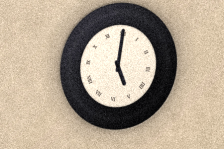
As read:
{"hour": 5, "minute": 0}
